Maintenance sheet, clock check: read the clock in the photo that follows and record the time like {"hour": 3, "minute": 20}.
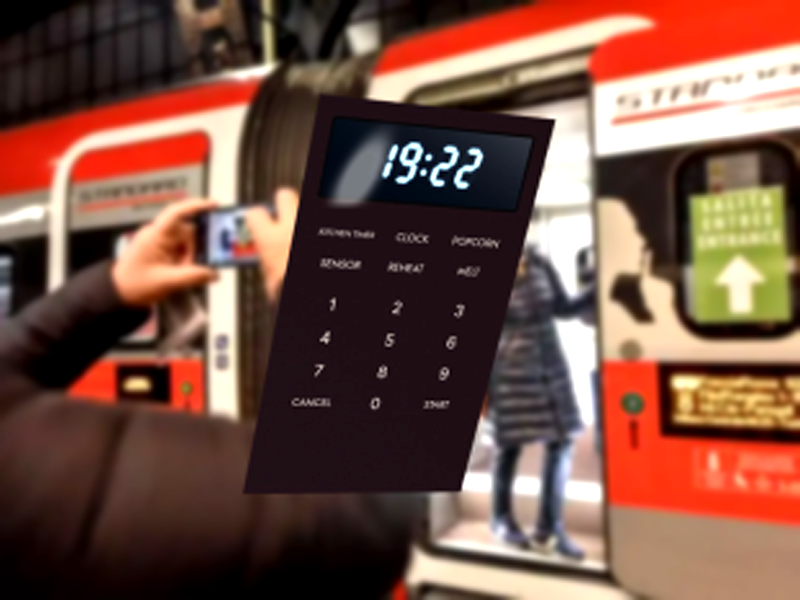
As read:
{"hour": 19, "minute": 22}
